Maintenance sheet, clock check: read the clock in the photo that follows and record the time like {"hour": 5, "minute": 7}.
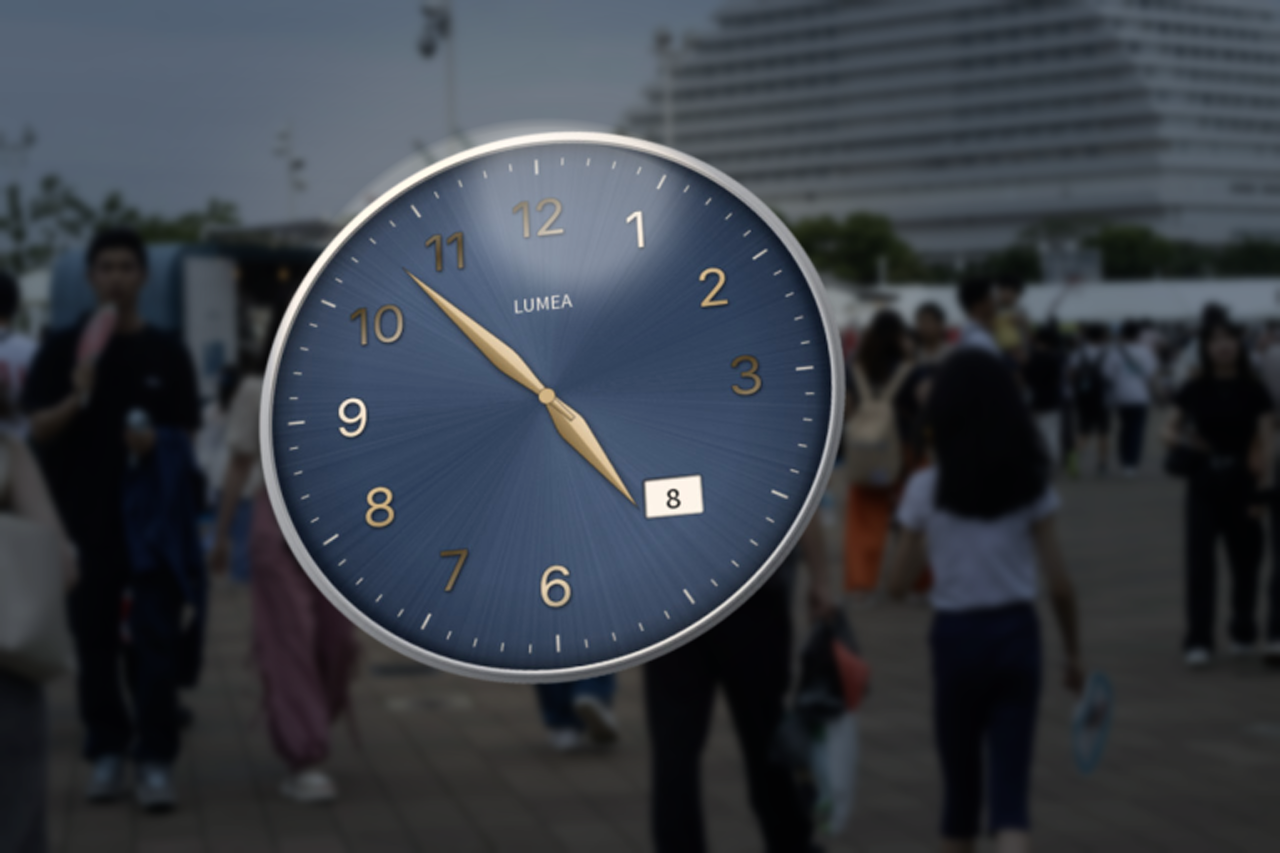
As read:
{"hour": 4, "minute": 53}
